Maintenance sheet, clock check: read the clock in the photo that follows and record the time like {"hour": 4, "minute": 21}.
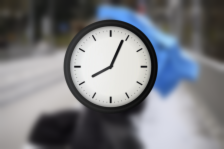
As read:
{"hour": 8, "minute": 4}
